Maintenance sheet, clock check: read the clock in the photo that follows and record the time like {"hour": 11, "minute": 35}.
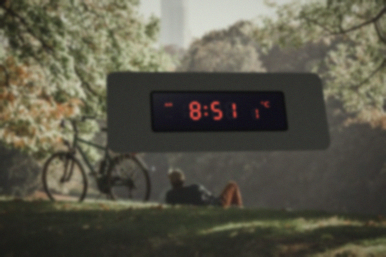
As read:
{"hour": 8, "minute": 51}
